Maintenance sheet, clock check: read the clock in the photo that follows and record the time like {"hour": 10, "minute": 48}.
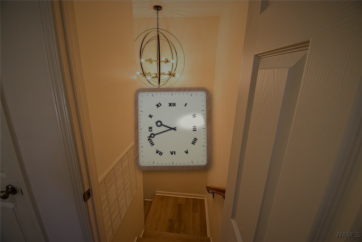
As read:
{"hour": 9, "minute": 42}
